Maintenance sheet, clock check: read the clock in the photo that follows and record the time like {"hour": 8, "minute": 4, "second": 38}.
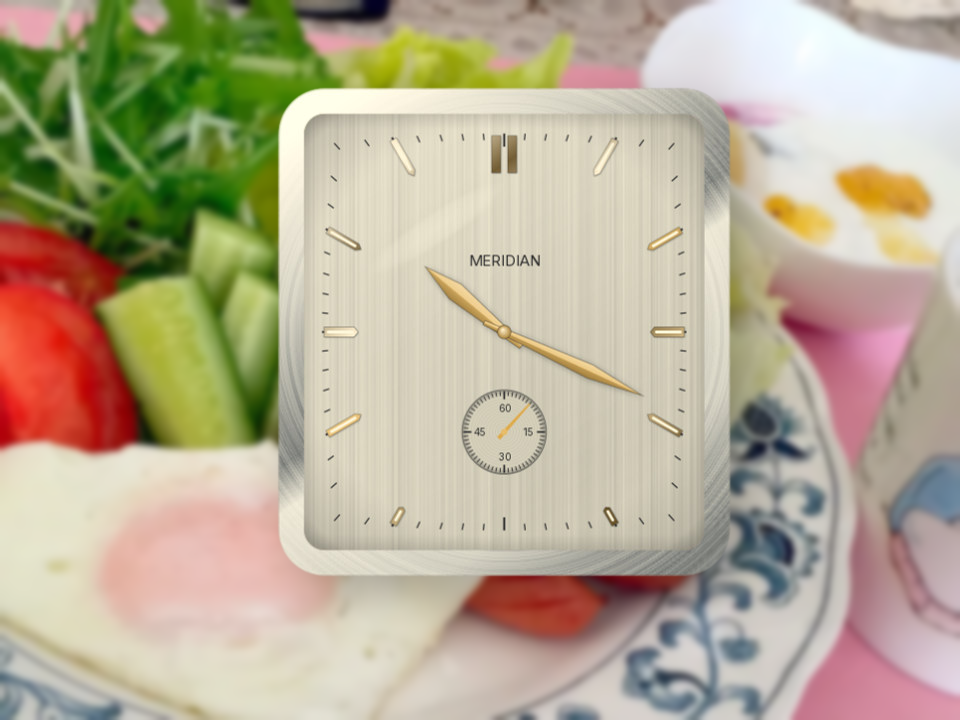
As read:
{"hour": 10, "minute": 19, "second": 7}
